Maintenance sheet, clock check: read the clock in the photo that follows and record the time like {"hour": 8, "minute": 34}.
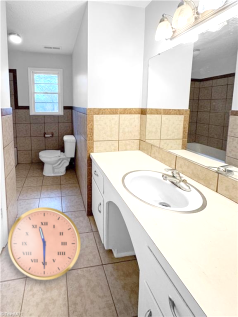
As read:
{"hour": 11, "minute": 30}
